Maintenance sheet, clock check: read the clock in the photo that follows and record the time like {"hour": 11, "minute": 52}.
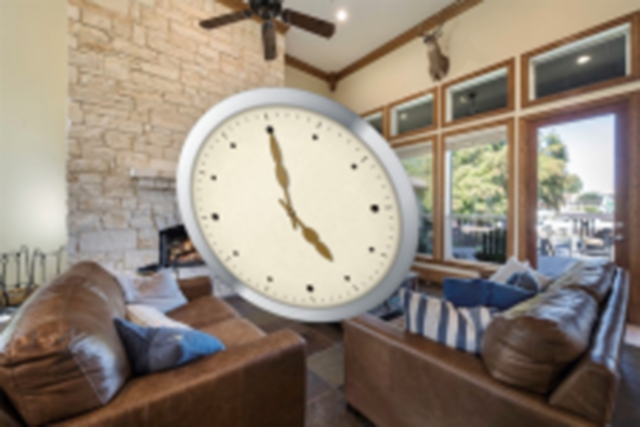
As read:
{"hour": 5, "minute": 0}
